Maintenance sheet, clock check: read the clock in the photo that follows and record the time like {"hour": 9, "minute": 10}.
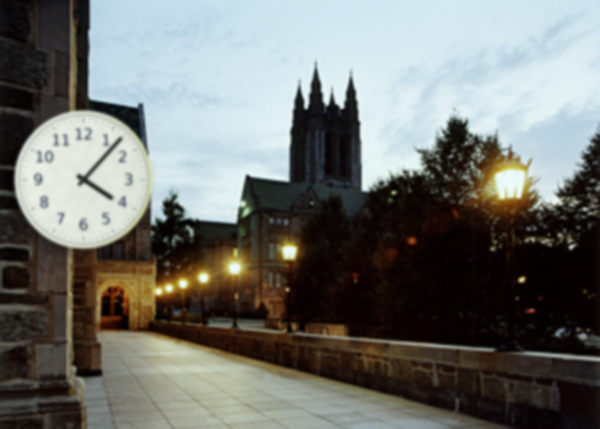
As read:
{"hour": 4, "minute": 7}
